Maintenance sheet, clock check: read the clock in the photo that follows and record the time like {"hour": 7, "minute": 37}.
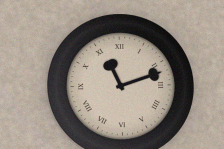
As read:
{"hour": 11, "minute": 12}
